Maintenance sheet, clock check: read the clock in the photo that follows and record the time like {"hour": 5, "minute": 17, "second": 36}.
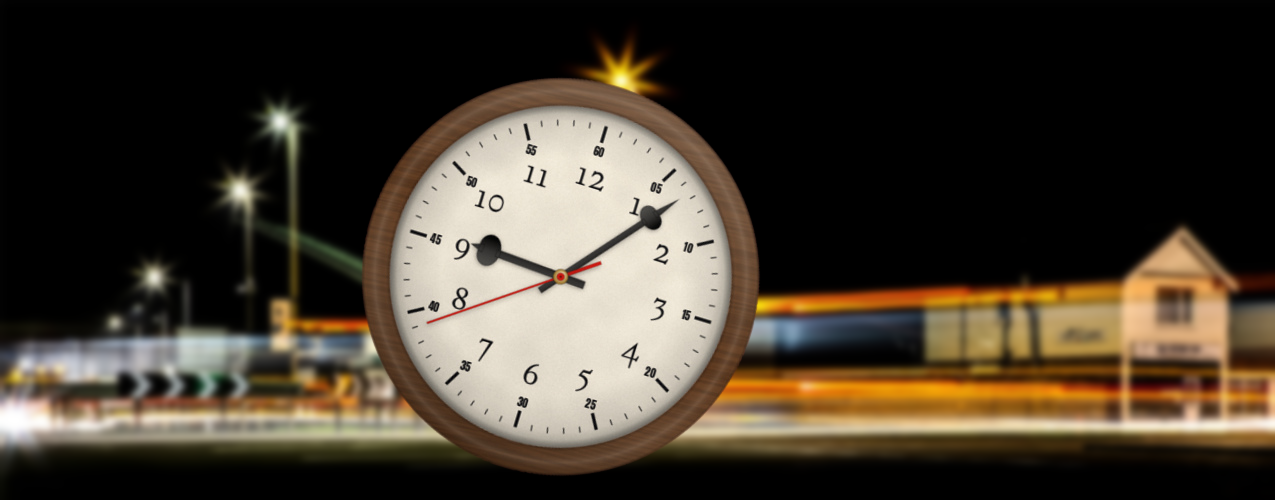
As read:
{"hour": 9, "minute": 6, "second": 39}
